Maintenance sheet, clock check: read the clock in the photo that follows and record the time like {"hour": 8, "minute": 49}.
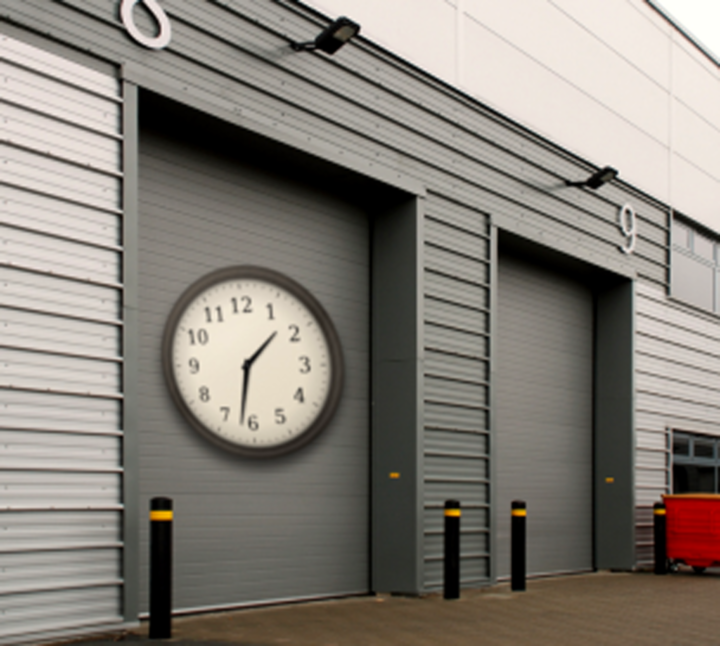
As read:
{"hour": 1, "minute": 32}
